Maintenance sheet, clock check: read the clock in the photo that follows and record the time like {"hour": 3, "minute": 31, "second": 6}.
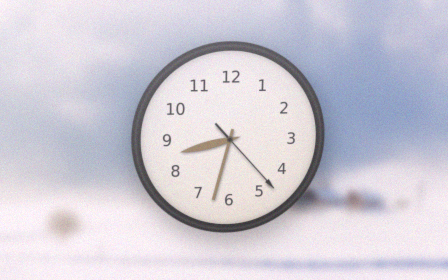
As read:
{"hour": 8, "minute": 32, "second": 23}
